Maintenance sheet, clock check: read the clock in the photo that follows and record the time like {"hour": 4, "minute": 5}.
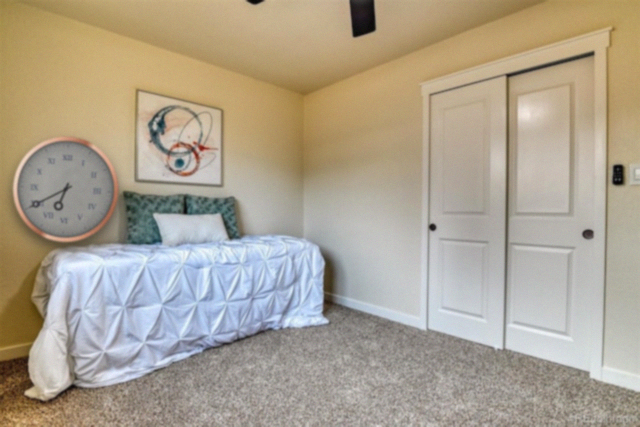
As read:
{"hour": 6, "minute": 40}
